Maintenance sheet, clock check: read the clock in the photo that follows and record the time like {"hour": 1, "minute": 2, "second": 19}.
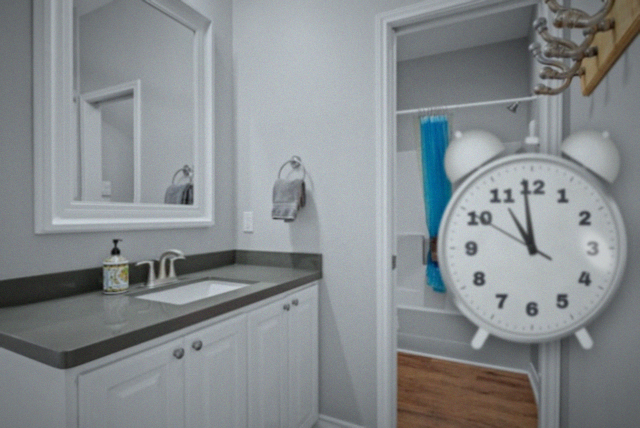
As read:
{"hour": 10, "minute": 58, "second": 50}
